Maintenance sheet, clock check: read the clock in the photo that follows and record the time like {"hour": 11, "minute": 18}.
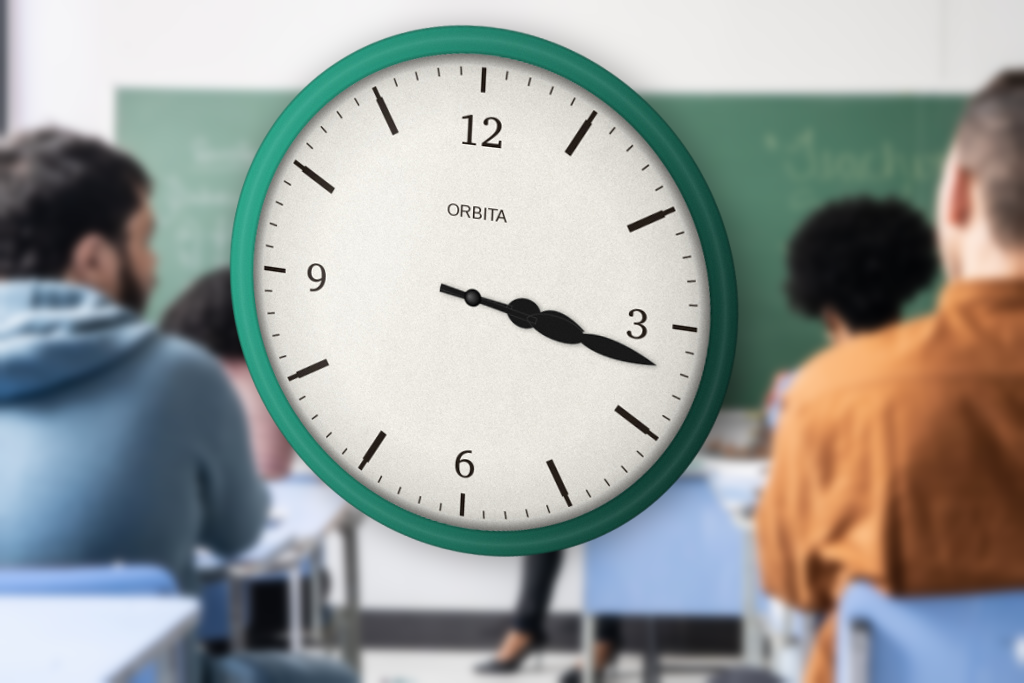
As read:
{"hour": 3, "minute": 17}
